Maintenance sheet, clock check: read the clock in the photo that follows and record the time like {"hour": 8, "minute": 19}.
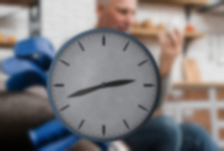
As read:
{"hour": 2, "minute": 42}
